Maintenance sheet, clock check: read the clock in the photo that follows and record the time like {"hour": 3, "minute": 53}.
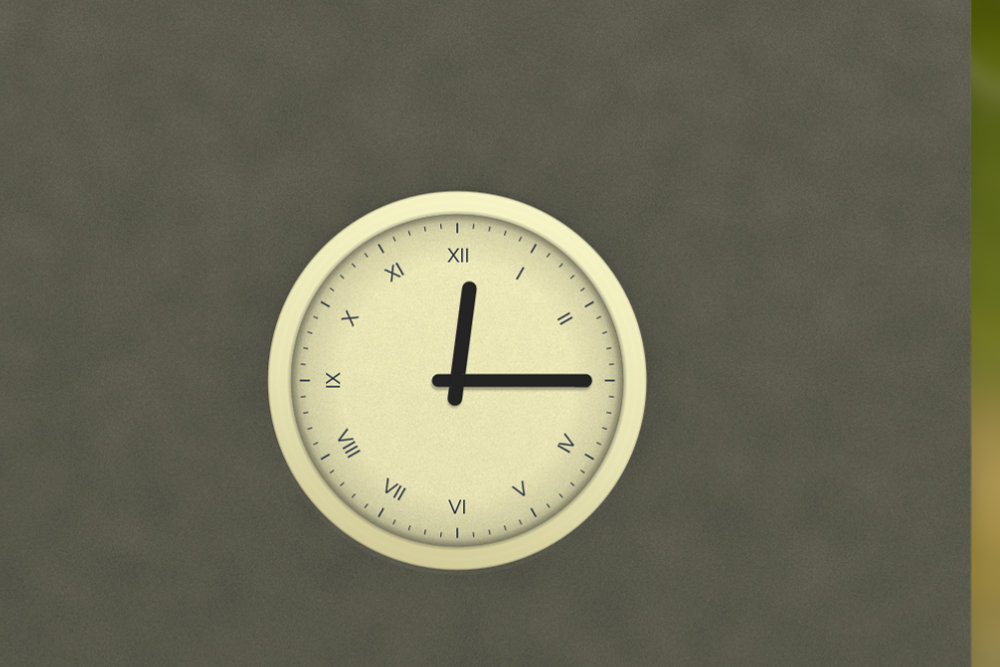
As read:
{"hour": 12, "minute": 15}
